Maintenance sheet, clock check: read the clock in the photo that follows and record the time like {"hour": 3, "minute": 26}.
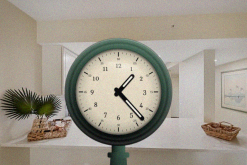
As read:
{"hour": 1, "minute": 23}
